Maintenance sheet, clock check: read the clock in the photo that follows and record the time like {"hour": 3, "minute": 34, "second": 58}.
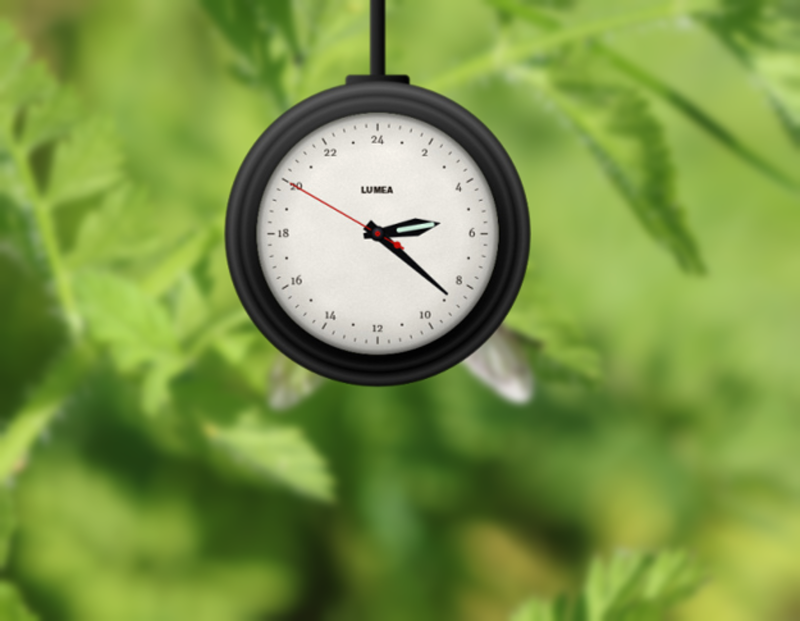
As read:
{"hour": 5, "minute": 21, "second": 50}
